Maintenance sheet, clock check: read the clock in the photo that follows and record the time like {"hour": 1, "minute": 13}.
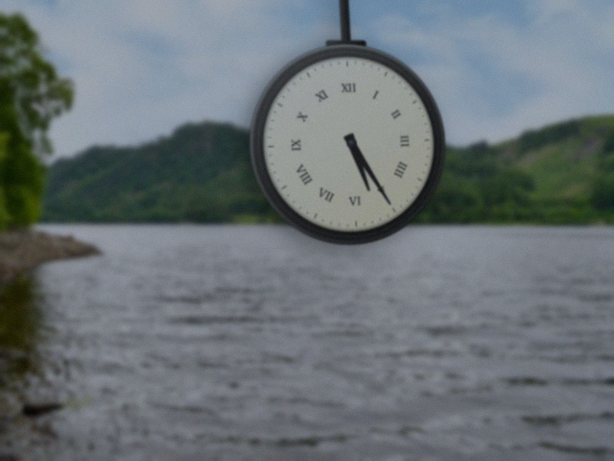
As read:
{"hour": 5, "minute": 25}
